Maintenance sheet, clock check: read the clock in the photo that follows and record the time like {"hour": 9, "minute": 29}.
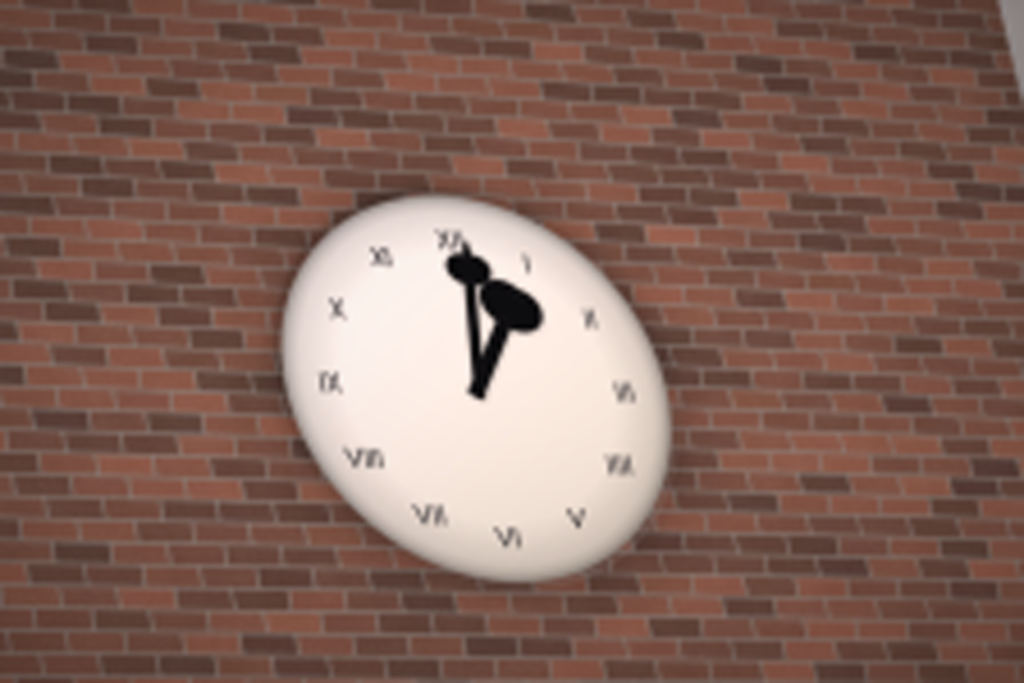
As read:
{"hour": 1, "minute": 1}
